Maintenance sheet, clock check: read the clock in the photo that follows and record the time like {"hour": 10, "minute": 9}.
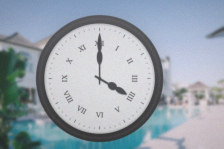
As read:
{"hour": 4, "minute": 0}
